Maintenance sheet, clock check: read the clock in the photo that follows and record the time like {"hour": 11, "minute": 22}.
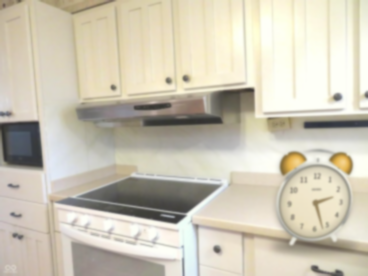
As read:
{"hour": 2, "minute": 27}
